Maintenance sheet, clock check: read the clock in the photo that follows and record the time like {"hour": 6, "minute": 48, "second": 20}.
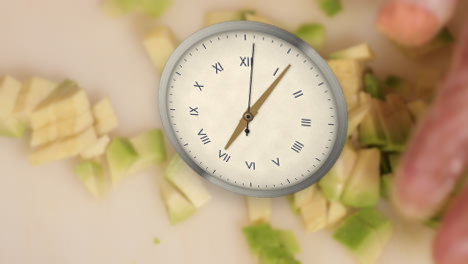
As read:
{"hour": 7, "minute": 6, "second": 1}
